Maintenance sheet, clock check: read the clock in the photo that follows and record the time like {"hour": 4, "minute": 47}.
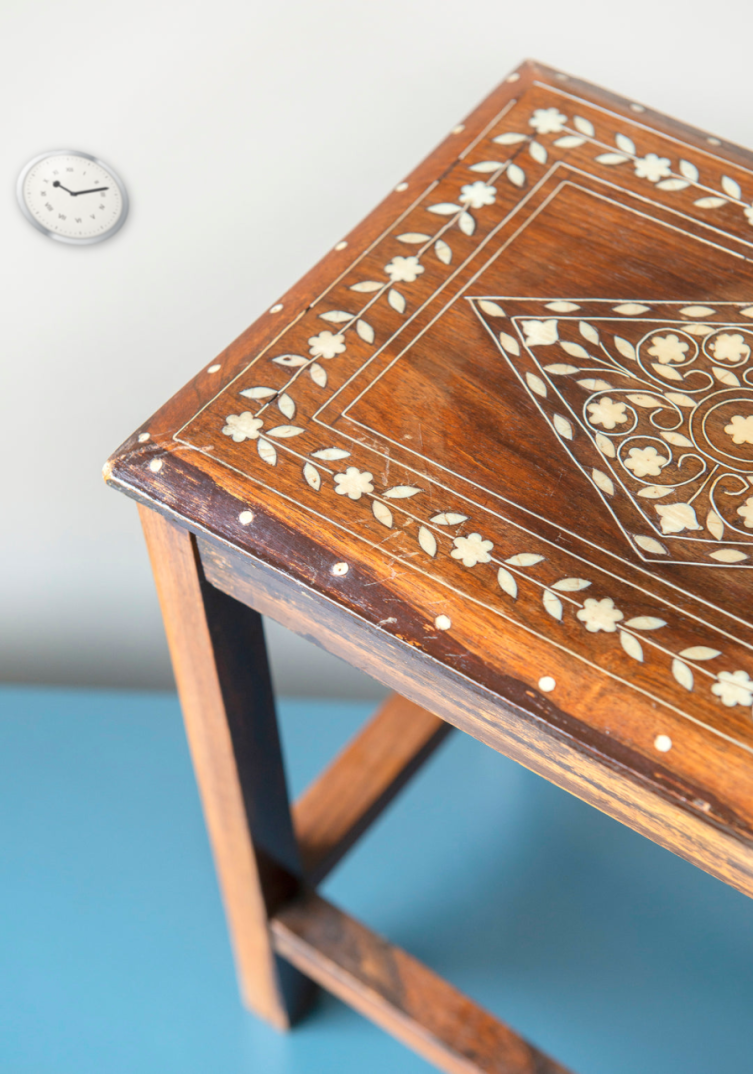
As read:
{"hour": 10, "minute": 13}
